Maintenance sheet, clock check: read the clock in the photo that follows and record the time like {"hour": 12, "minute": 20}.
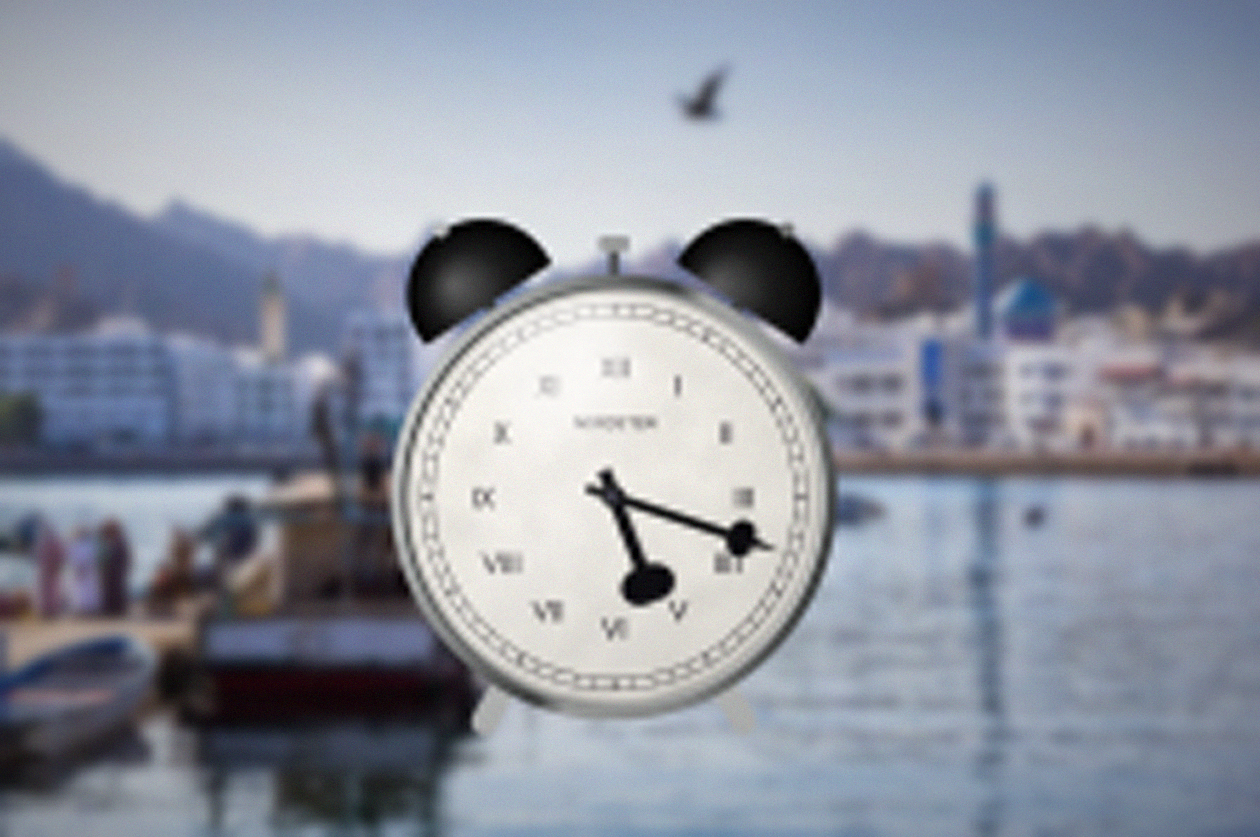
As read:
{"hour": 5, "minute": 18}
